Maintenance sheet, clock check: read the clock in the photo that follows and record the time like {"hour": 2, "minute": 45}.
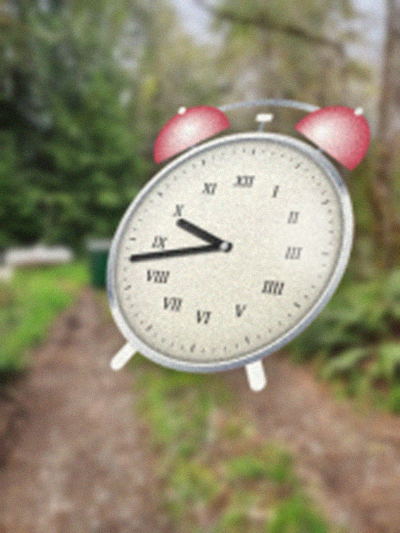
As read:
{"hour": 9, "minute": 43}
